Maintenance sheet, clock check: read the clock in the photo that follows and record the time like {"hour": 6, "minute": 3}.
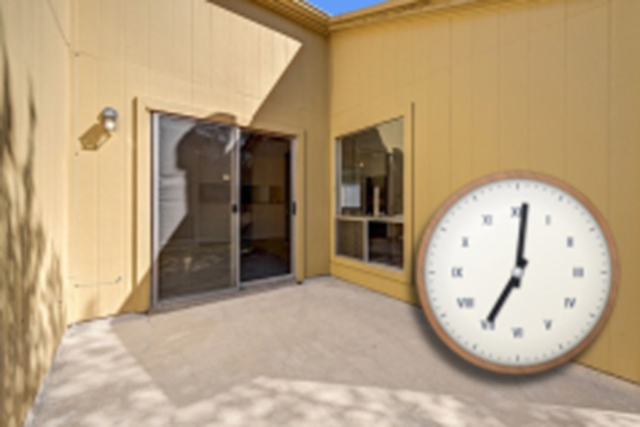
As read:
{"hour": 7, "minute": 1}
